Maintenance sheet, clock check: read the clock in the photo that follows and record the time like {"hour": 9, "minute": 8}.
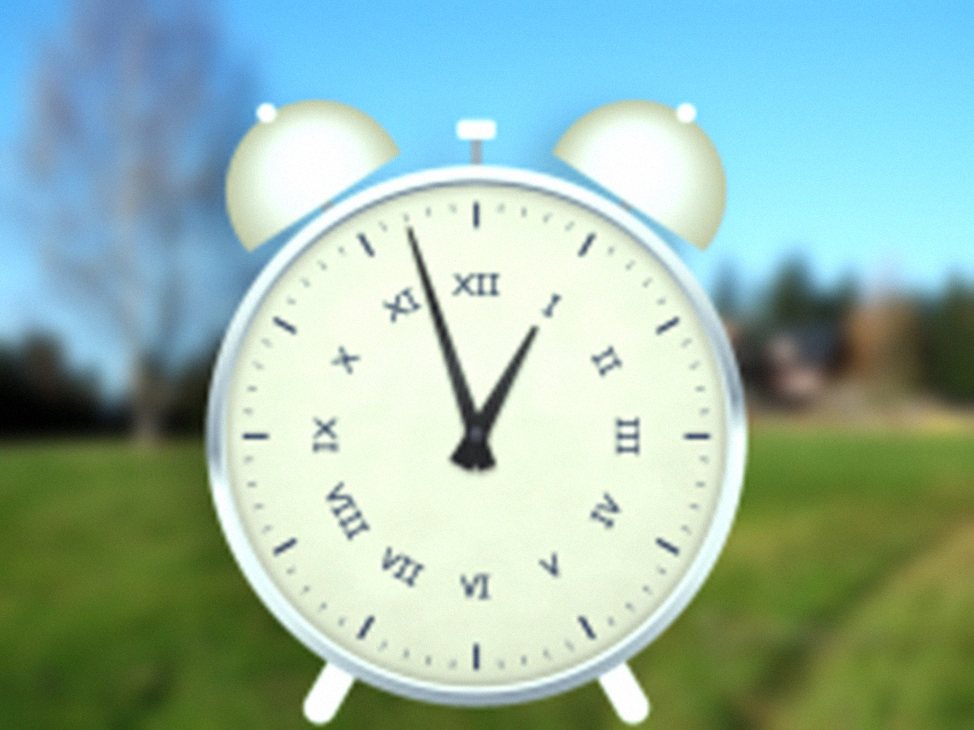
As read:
{"hour": 12, "minute": 57}
